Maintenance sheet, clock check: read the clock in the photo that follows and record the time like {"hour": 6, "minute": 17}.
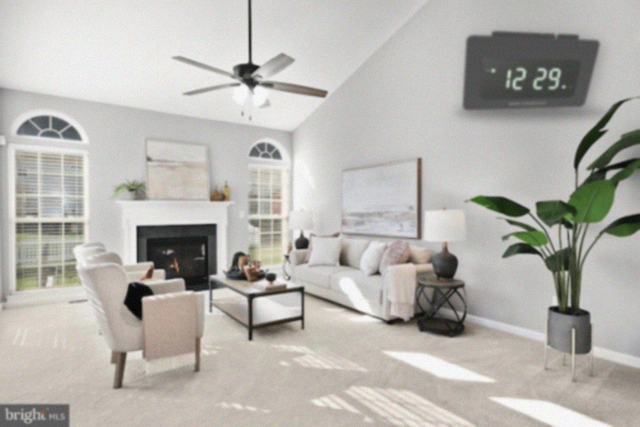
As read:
{"hour": 12, "minute": 29}
